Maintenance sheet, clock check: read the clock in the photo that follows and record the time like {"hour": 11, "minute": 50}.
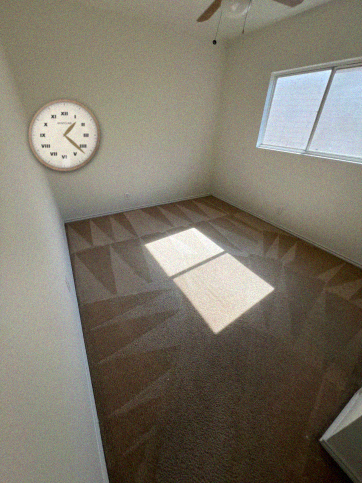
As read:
{"hour": 1, "minute": 22}
